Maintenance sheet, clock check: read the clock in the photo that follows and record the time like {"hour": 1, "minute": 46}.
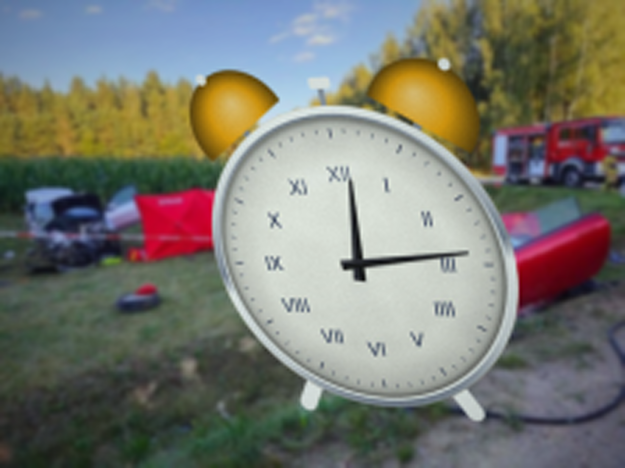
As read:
{"hour": 12, "minute": 14}
